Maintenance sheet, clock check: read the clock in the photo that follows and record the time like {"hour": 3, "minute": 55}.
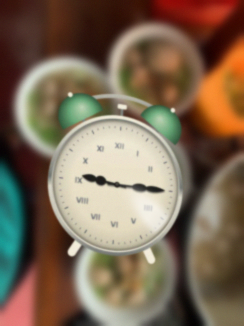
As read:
{"hour": 9, "minute": 15}
